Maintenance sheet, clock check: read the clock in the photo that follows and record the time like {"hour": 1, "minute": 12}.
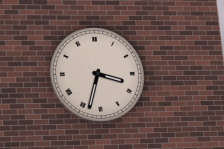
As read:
{"hour": 3, "minute": 33}
